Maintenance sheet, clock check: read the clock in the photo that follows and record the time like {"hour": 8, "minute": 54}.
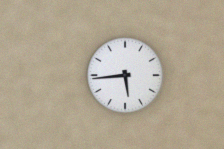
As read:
{"hour": 5, "minute": 44}
